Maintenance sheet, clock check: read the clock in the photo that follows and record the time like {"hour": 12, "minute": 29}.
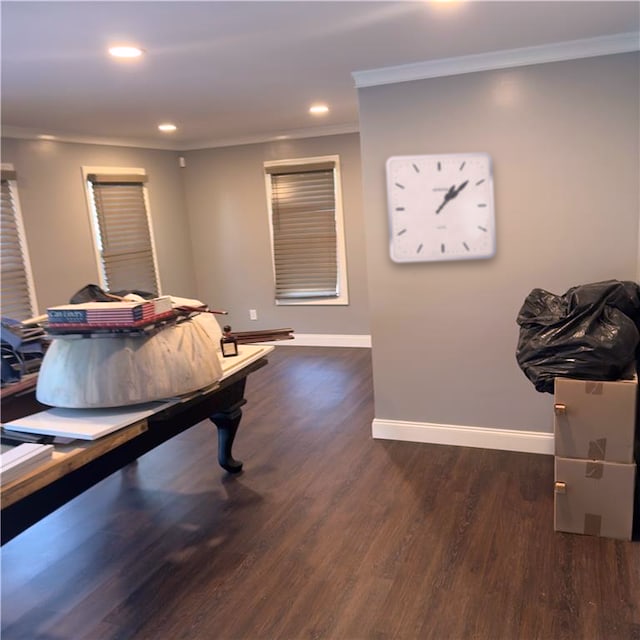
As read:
{"hour": 1, "minute": 8}
